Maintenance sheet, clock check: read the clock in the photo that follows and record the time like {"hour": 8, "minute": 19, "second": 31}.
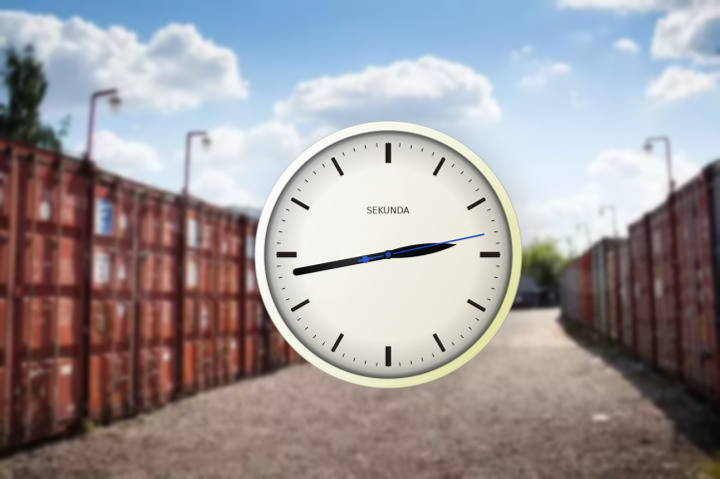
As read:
{"hour": 2, "minute": 43, "second": 13}
